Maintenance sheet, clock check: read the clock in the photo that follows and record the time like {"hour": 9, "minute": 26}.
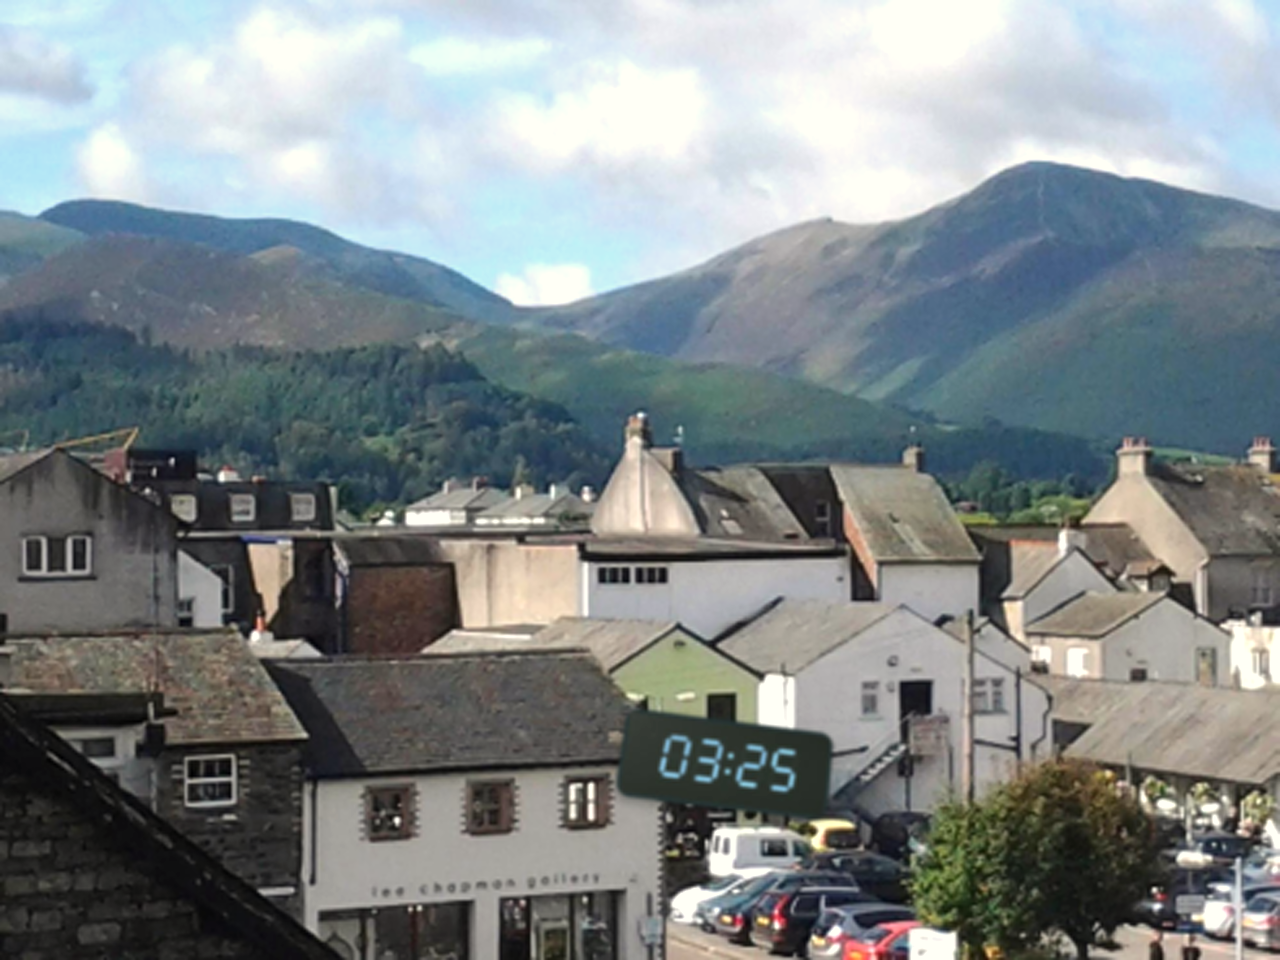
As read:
{"hour": 3, "minute": 25}
